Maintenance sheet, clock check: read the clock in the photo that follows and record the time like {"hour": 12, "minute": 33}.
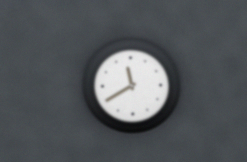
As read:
{"hour": 11, "minute": 40}
